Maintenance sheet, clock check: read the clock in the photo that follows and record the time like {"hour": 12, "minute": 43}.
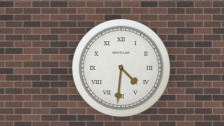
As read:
{"hour": 4, "minute": 31}
